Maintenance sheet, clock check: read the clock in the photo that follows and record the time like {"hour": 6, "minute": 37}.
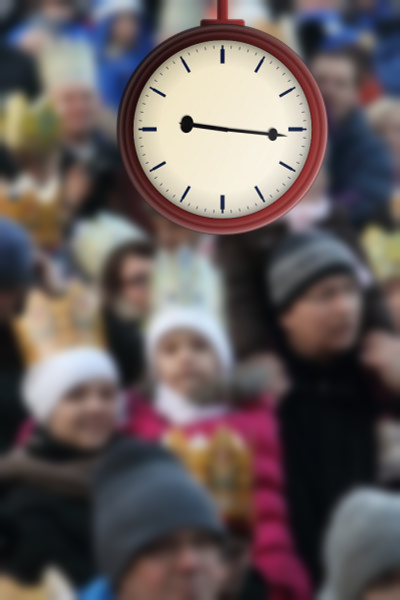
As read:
{"hour": 9, "minute": 16}
